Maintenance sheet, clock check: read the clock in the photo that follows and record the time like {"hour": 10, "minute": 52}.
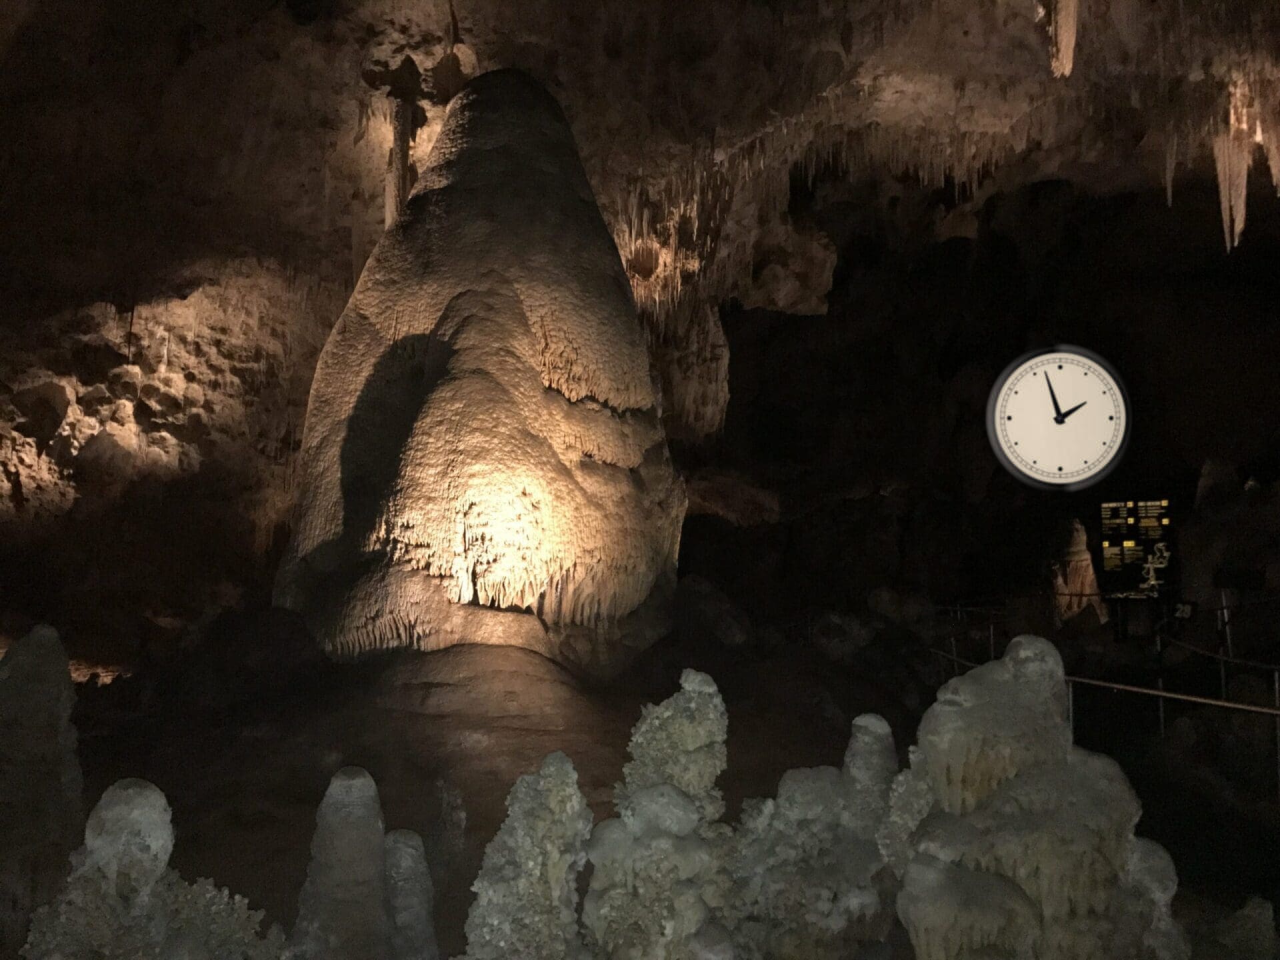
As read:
{"hour": 1, "minute": 57}
